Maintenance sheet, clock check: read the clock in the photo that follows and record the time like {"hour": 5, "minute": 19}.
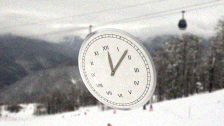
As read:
{"hour": 12, "minute": 8}
